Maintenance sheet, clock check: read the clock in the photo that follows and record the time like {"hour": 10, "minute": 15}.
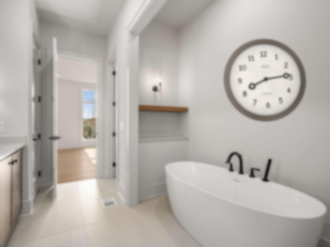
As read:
{"hour": 8, "minute": 14}
